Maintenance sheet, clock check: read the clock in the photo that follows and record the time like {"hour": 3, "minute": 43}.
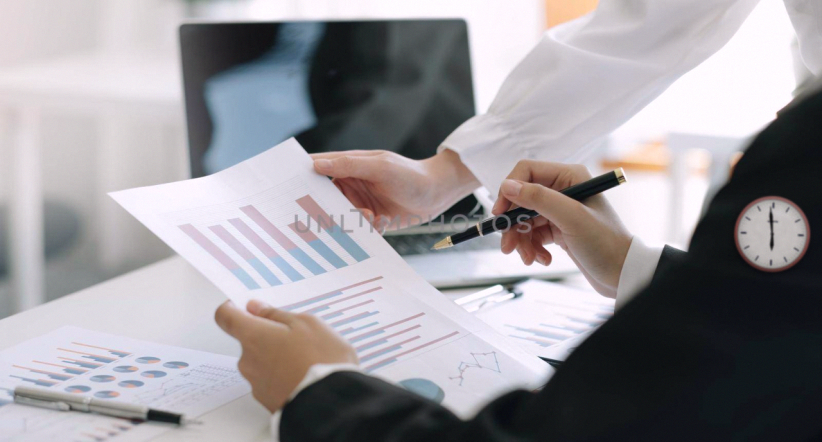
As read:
{"hour": 5, "minute": 59}
